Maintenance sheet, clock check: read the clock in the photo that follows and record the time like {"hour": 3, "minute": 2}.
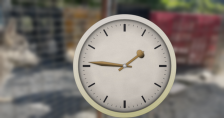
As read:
{"hour": 1, "minute": 46}
